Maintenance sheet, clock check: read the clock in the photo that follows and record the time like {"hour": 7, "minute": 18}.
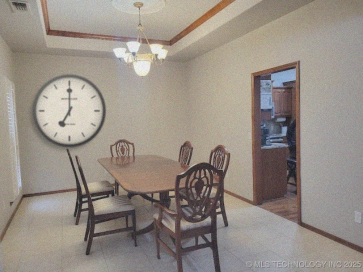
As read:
{"hour": 7, "minute": 0}
